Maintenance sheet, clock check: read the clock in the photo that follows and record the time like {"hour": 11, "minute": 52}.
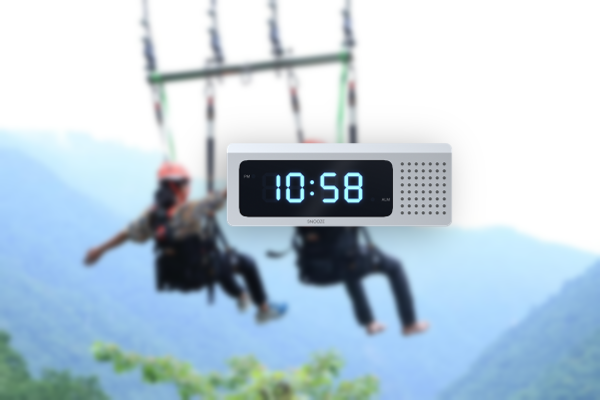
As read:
{"hour": 10, "minute": 58}
